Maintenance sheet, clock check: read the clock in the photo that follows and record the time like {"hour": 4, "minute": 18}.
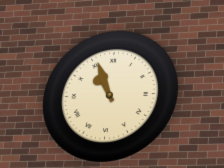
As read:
{"hour": 10, "minute": 56}
